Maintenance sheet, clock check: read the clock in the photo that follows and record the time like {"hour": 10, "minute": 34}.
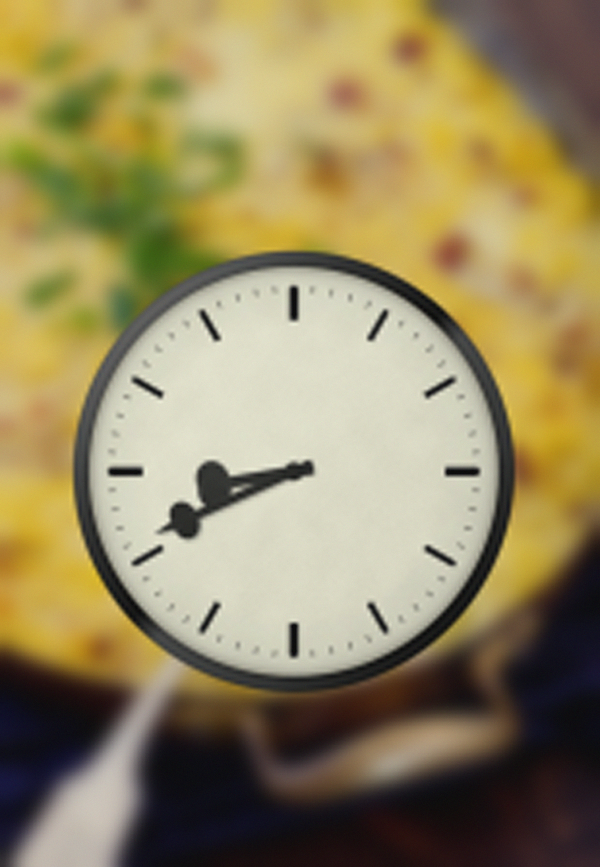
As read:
{"hour": 8, "minute": 41}
